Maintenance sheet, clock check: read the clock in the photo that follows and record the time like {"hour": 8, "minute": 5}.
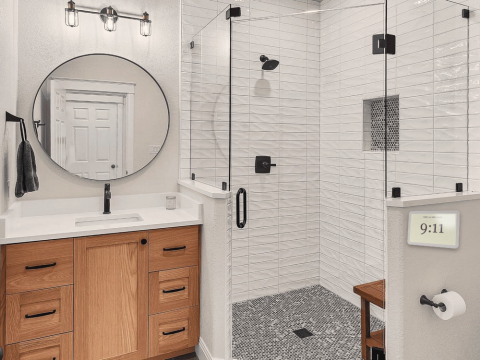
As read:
{"hour": 9, "minute": 11}
